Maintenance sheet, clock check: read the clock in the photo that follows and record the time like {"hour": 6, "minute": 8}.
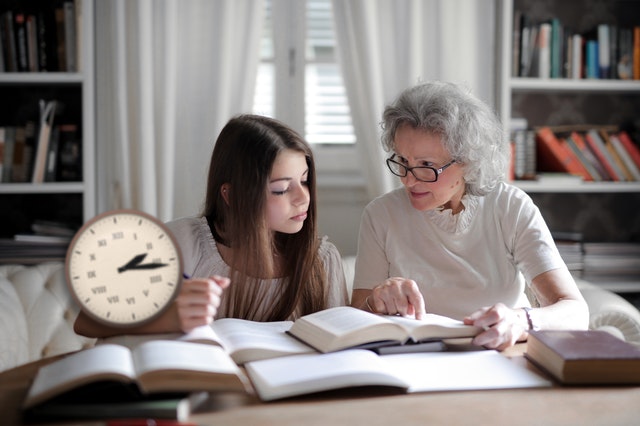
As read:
{"hour": 2, "minute": 16}
